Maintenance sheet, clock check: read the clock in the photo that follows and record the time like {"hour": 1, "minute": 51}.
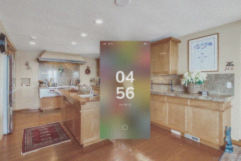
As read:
{"hour": 4, "minute": 56}
